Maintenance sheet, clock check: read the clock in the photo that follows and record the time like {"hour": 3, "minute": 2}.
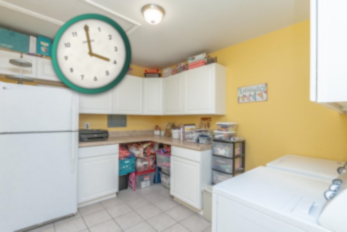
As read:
{"hour": 4, "minute": 0}
